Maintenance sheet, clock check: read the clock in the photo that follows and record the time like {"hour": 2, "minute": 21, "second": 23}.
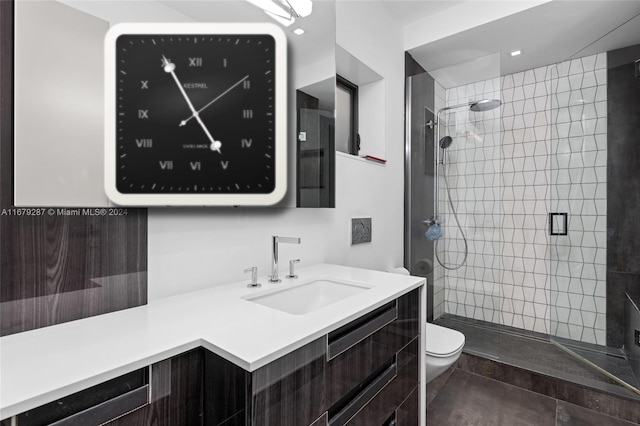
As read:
{"hour": 4, "minute": 55, "second": 9}
